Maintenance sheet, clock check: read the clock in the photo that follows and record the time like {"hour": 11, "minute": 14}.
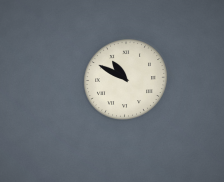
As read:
{"hour": 10, "minute": 50}
